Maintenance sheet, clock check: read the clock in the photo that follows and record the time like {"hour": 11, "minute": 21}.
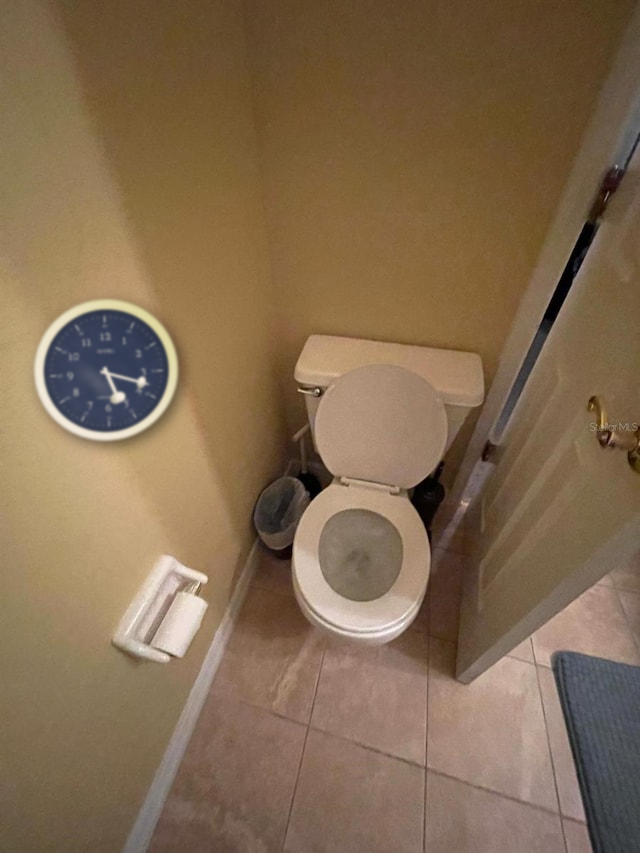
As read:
{"hour": 5, "minute": 18}
